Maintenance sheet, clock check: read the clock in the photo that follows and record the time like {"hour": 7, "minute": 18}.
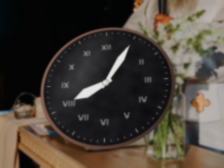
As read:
{"hour": 8, "minute": 5}
